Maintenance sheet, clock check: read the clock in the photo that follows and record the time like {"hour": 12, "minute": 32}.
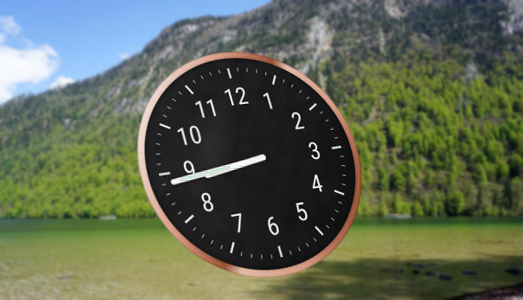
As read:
{"hour": 8, "minute": 44}
